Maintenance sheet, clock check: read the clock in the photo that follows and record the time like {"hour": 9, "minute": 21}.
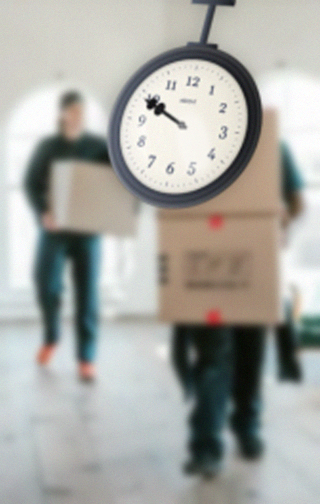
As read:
{"hour": 9, "minute": 49}
